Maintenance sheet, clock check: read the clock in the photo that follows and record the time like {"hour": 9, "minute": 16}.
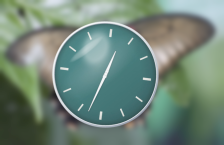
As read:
{"hour": 12, "minute": 33}
